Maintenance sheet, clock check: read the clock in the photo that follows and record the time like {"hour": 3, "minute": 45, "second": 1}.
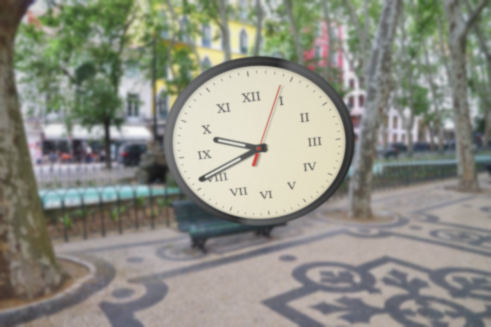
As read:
{"hour": 9, "minute": 41, "second": 4}
